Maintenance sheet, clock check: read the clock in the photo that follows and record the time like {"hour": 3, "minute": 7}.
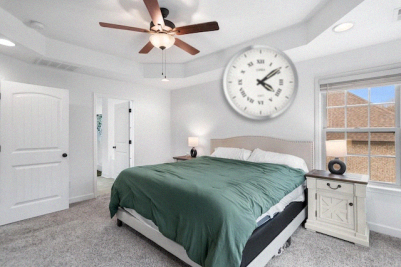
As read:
{"hour": 4, "minute": 9}
